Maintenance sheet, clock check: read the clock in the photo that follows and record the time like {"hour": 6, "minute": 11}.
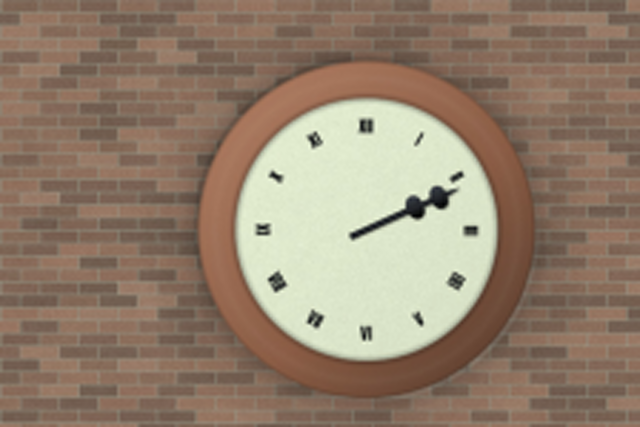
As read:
{"hour": 2, "minute": 11}
